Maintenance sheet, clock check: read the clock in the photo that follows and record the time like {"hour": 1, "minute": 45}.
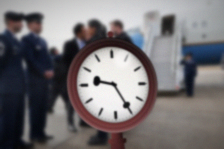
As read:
{"hour": 9, "minute": 25}
